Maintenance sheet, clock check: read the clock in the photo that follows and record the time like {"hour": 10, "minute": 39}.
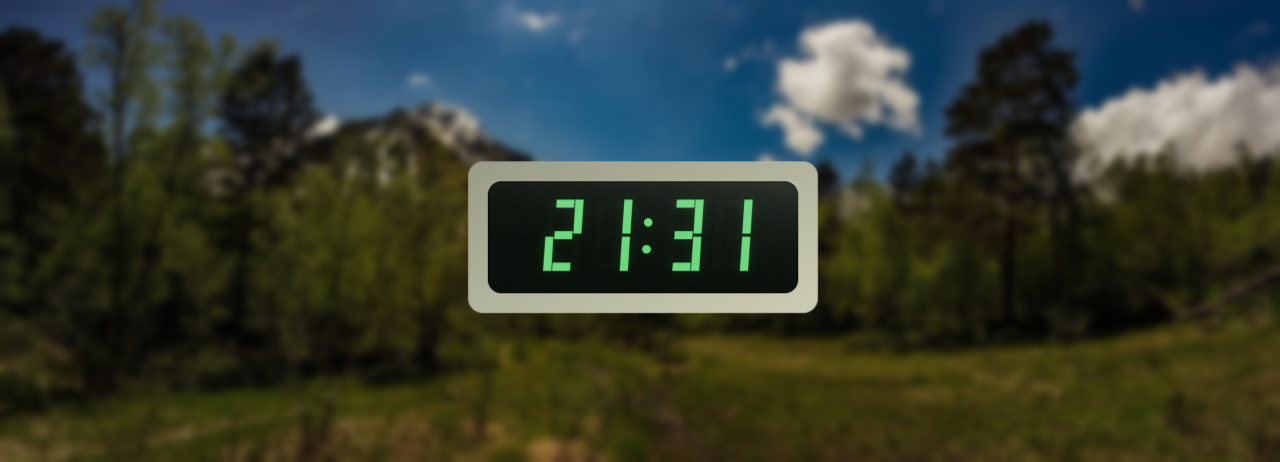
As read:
{"hour": 21, "minute": 31}
